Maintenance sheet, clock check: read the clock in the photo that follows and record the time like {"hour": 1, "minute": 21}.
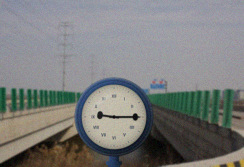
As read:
{"hour": 9, "minute": 15}
